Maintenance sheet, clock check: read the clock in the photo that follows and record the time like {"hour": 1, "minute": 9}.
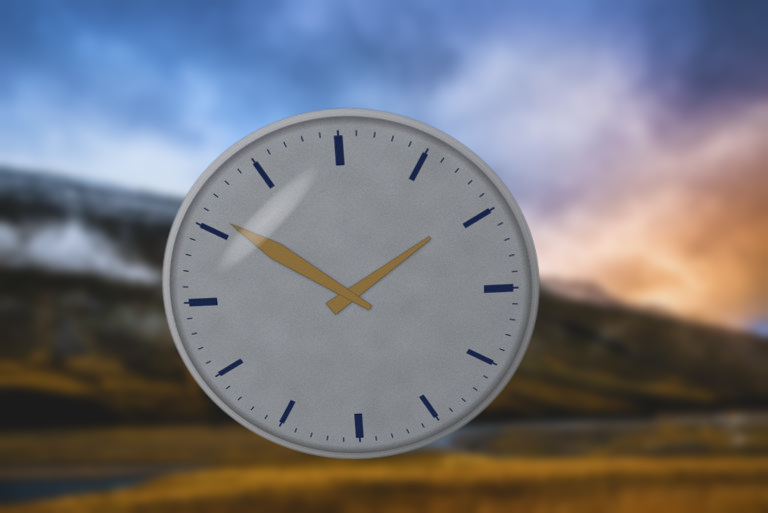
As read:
{"hour": 1, "minute": 51}
